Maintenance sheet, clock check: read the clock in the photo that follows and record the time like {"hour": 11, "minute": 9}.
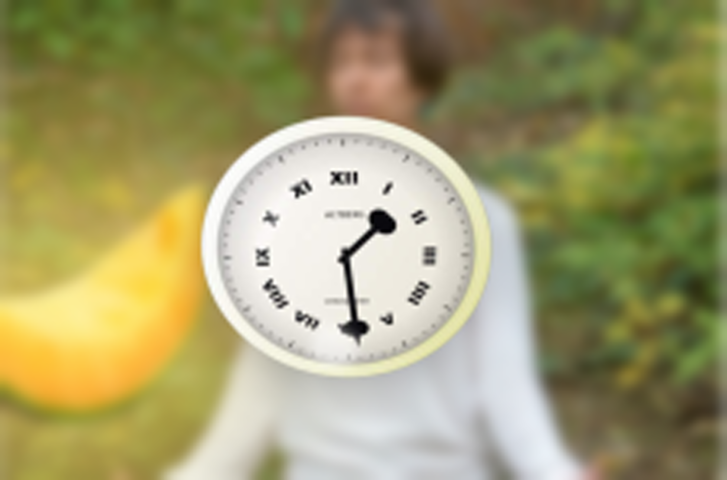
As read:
{"hour": 1, "minute": 29}
